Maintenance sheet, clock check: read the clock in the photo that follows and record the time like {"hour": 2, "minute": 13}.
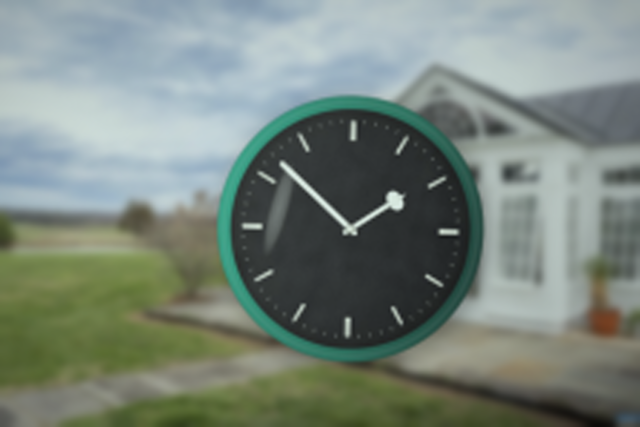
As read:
{"hour": 1, "minute": 52}
